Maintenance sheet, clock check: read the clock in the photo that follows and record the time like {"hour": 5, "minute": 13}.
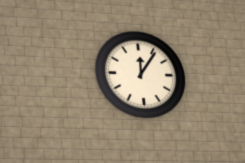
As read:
{"hour": 12, "minute": 6}
